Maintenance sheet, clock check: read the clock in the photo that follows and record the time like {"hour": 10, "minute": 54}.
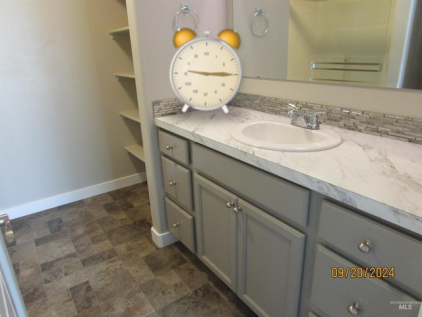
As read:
{"hour": 9, "minute": 15}
